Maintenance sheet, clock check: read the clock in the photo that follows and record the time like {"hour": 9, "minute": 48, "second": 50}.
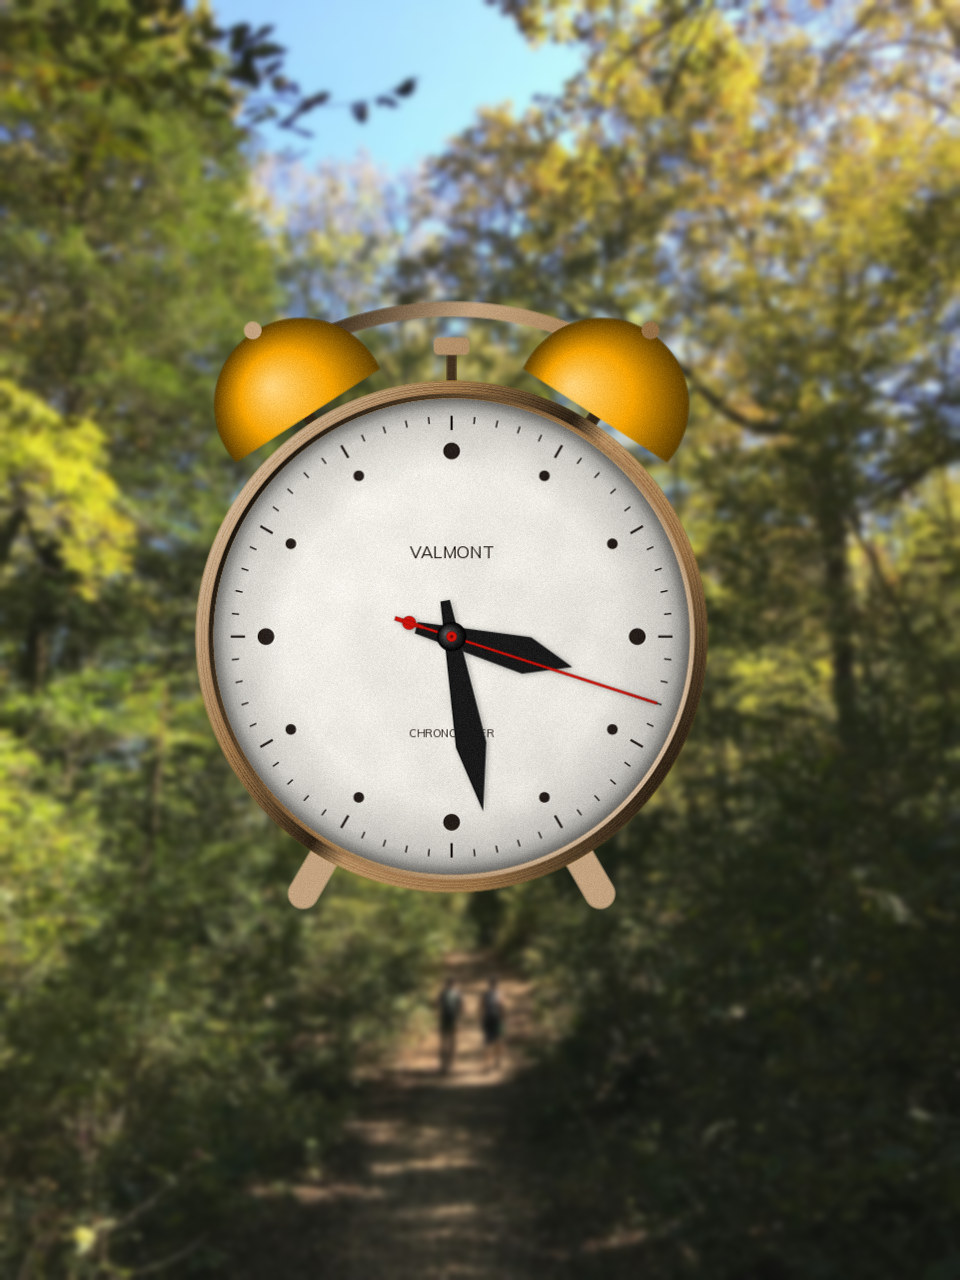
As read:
{"hour": 3, "minute": 28, "second": 18}
